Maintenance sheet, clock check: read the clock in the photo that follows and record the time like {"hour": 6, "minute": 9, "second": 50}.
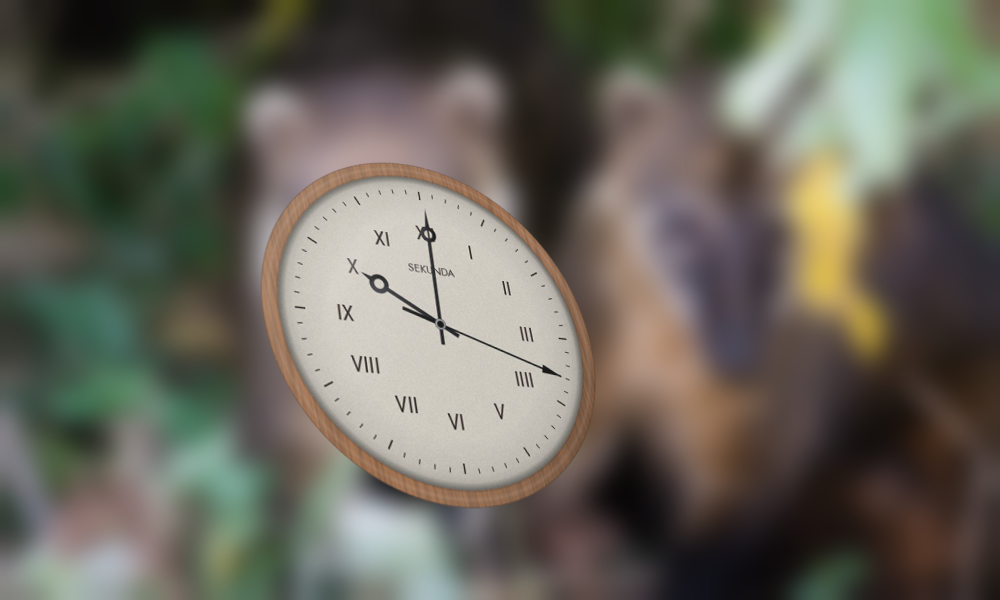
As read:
{"hour": 10, "minute": 0, "second": 18}
